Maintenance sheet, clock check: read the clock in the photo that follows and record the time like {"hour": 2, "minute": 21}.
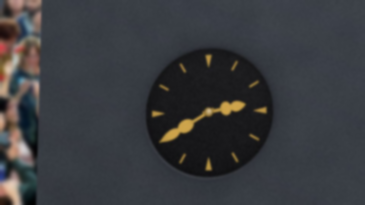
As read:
{"hour": 2, "minute": 40}
